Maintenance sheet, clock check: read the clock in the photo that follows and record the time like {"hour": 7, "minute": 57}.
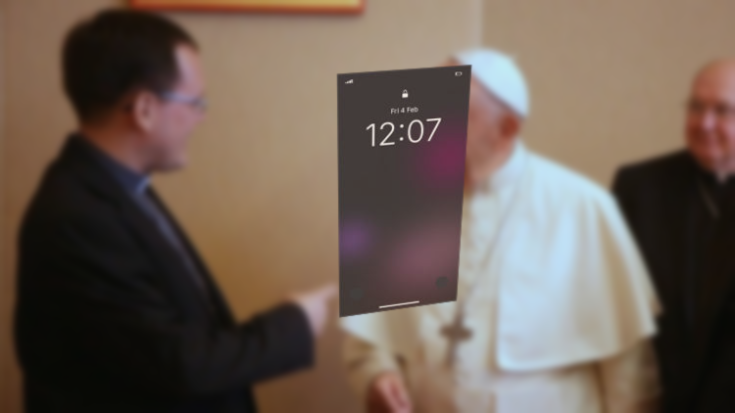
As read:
{"hour": 12, "minute": 7}
